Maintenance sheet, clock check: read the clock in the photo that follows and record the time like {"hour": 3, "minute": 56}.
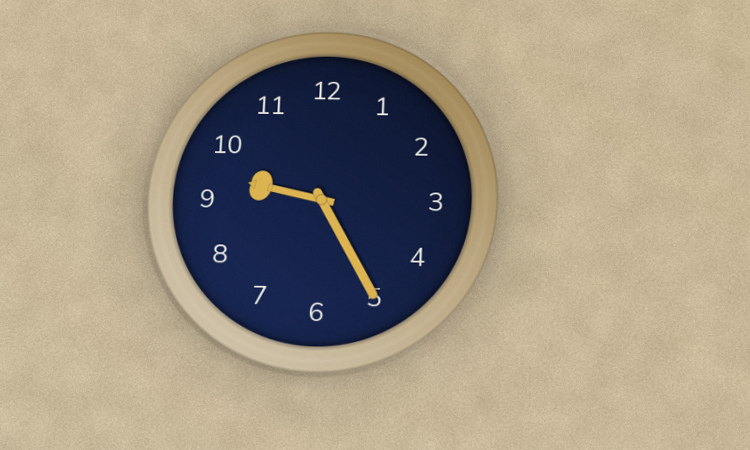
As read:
{"hour": 9, "minute": 25}
